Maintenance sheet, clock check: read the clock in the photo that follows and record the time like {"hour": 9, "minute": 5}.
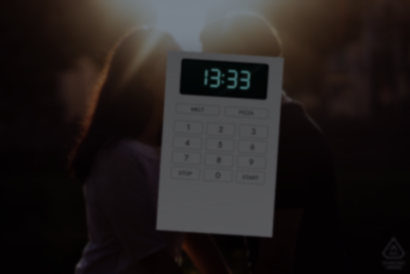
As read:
{"hour": 13, "minute": 33}
